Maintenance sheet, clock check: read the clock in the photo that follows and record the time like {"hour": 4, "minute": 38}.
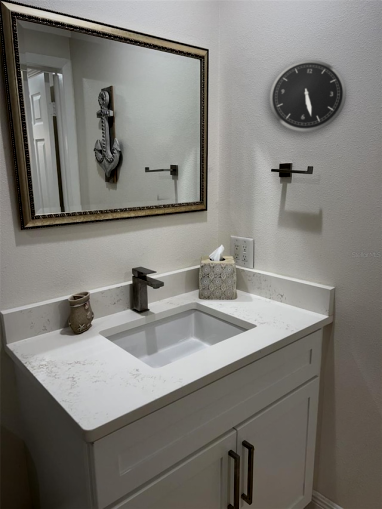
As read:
{"hour": 5, "minute": 27}
